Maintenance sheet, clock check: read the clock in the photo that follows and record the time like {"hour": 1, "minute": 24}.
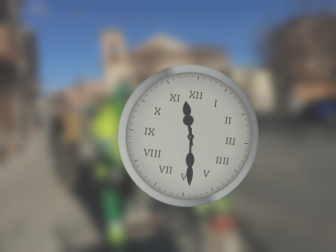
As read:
{"hour": 11, "minute": 29}
